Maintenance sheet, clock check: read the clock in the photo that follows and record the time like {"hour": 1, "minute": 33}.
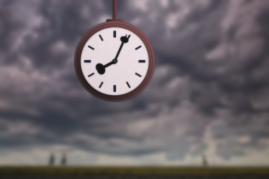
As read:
{"hour": 8, "minute": 4}
